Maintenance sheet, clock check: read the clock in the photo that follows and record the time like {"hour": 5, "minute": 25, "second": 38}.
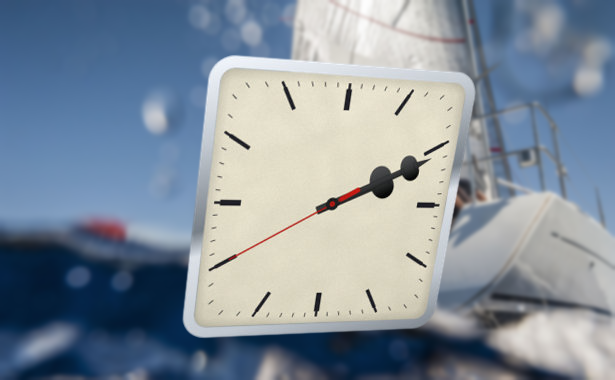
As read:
{"hour": 2, "minute": 10, "second": 40}
